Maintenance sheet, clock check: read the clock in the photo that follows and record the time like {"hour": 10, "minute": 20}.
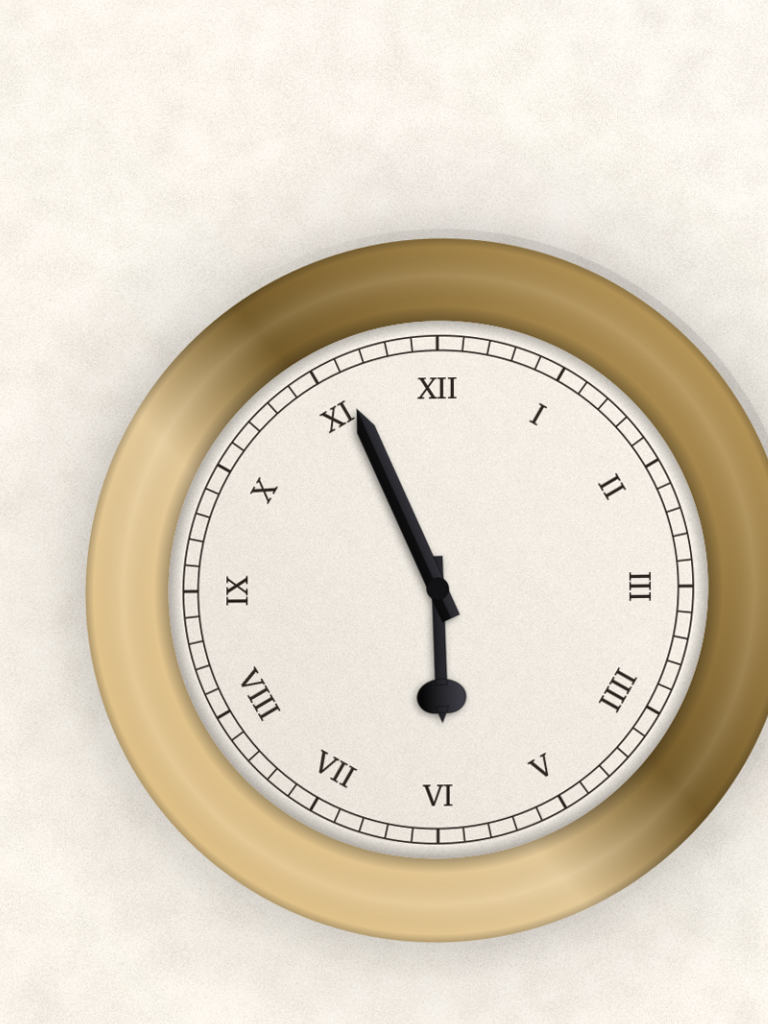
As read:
{"hour": 5, "minute": 56}
